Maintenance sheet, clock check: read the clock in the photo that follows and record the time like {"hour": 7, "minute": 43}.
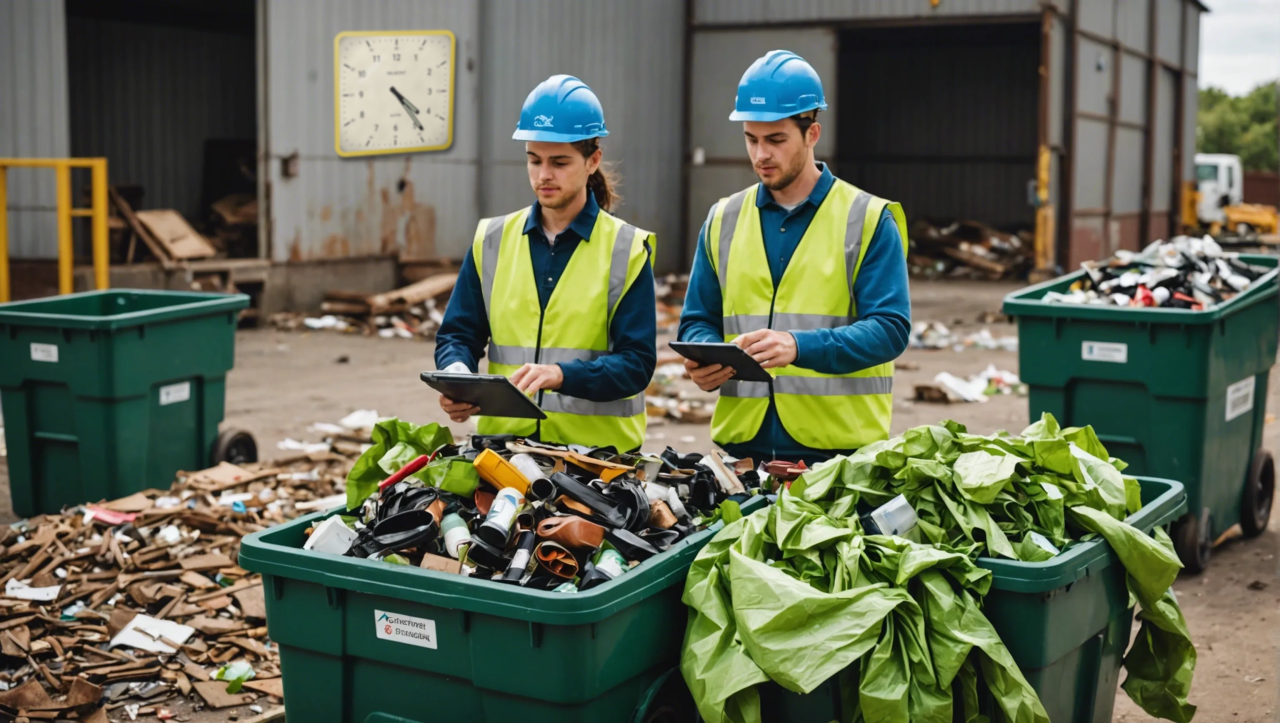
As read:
{"hour": 4, "minute": 24}
